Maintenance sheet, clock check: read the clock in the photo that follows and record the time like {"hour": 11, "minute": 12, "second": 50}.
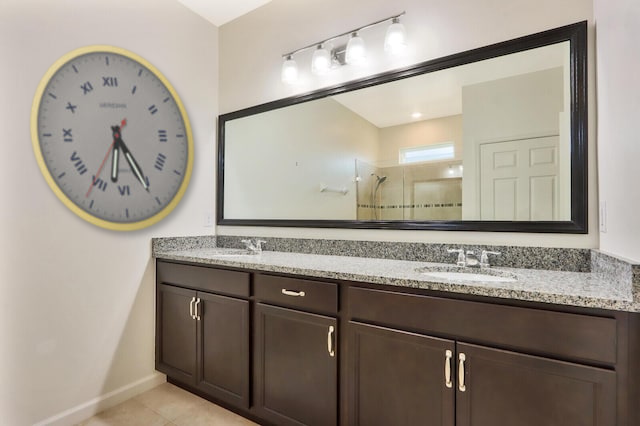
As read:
{"hour": 6, "minute": 25, "second": 36}
